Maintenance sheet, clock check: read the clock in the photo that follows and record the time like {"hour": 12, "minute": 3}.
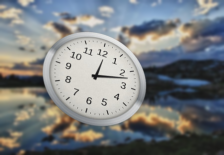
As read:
{"hour": 12, "minute": 12}
